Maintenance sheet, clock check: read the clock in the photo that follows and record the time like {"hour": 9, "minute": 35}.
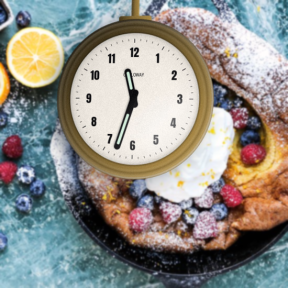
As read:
{"hour": 11, "minute": 33}
